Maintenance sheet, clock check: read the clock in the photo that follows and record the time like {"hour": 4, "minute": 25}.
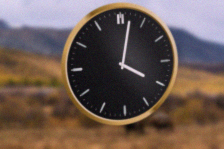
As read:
{"hour": 4, "minute": 2}
